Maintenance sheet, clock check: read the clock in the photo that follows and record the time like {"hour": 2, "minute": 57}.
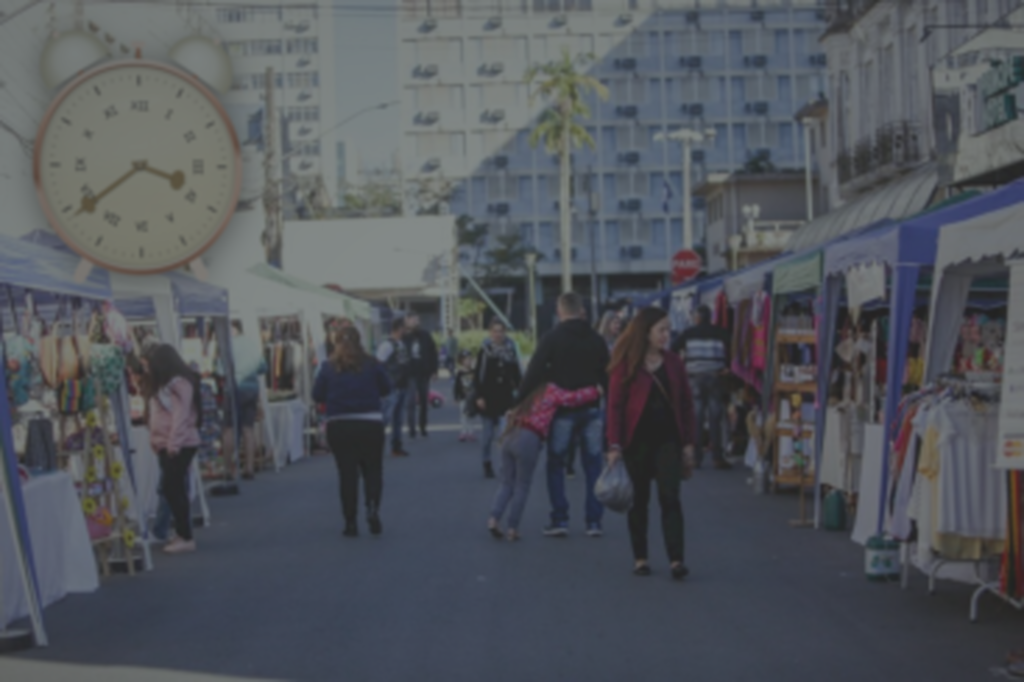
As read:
{"hour": 3, "minute": 39}
